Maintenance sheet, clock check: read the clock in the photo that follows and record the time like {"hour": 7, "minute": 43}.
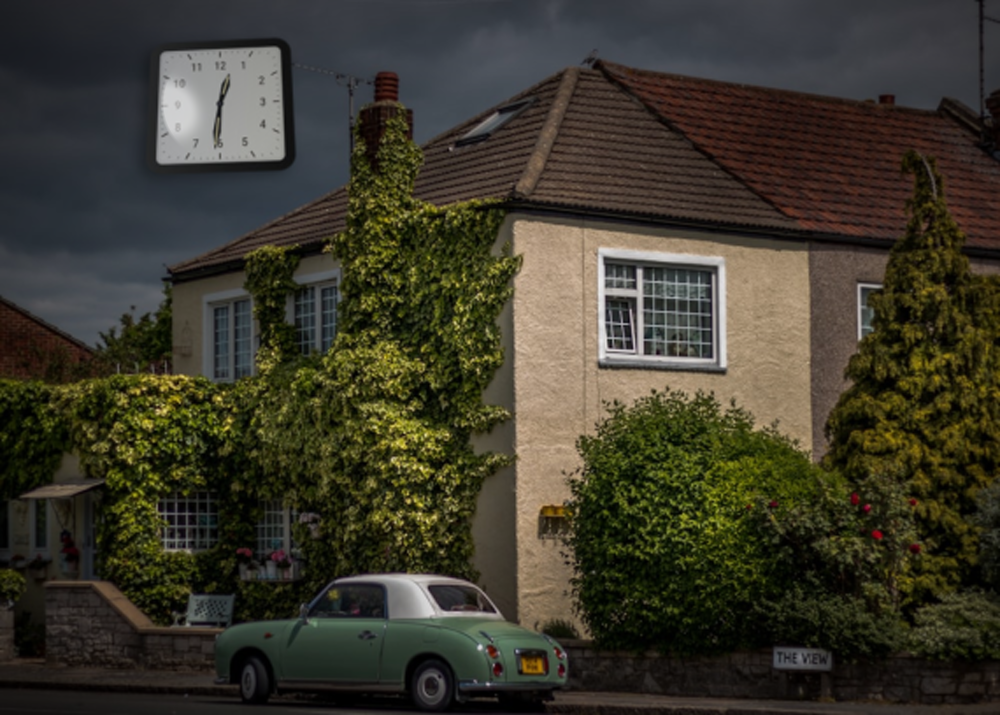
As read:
{"hour": 12, "minute": 31}
